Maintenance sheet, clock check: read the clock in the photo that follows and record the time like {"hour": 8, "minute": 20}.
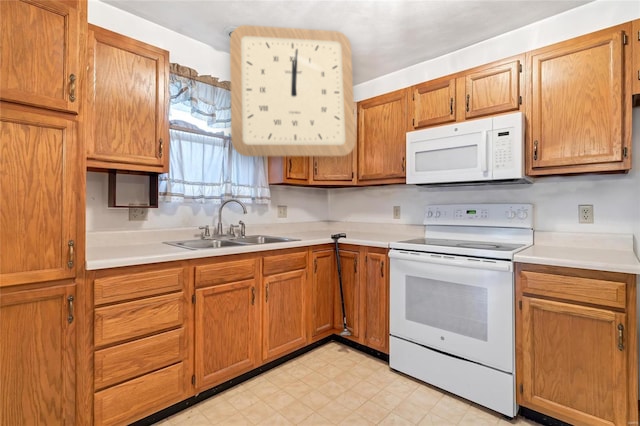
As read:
{"hour": 12, "minute": 1}
